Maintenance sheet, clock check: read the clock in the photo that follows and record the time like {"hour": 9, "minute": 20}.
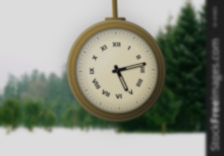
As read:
{"hour": 5, "minute": 13}
